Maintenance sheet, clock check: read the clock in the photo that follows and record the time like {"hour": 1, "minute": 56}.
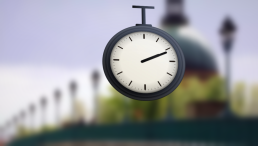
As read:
{"hour": 2, "minute": 11}
